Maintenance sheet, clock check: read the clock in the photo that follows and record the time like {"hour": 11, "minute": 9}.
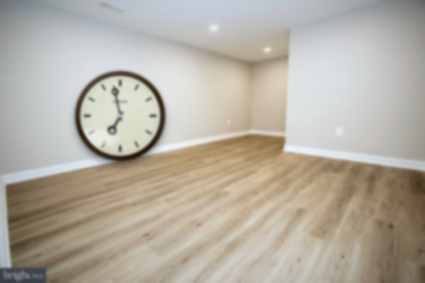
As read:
{"hour": 6, "minute": 58}
